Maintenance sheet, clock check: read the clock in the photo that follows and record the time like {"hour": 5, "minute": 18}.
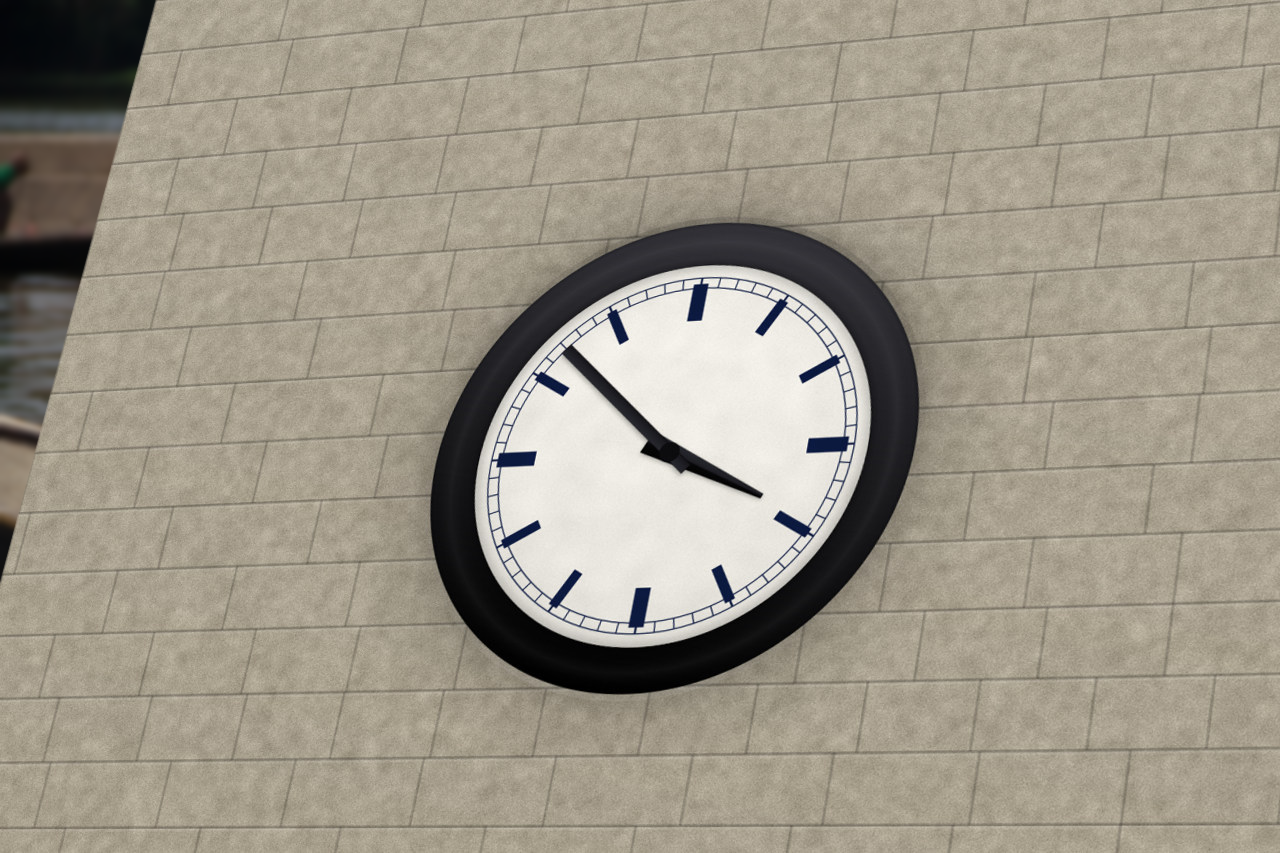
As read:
{"hour": 3, "minute": 52}
